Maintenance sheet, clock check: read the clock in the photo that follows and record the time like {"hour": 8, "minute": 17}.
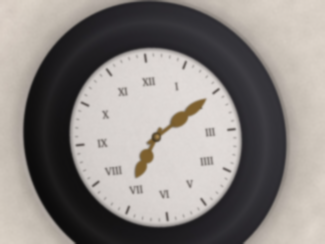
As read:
{"hour": 7, "minute": 10}
